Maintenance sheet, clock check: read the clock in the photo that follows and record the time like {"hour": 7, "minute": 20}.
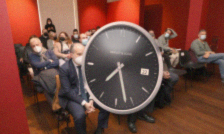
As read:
{"hour": 7, "minute": 27}
